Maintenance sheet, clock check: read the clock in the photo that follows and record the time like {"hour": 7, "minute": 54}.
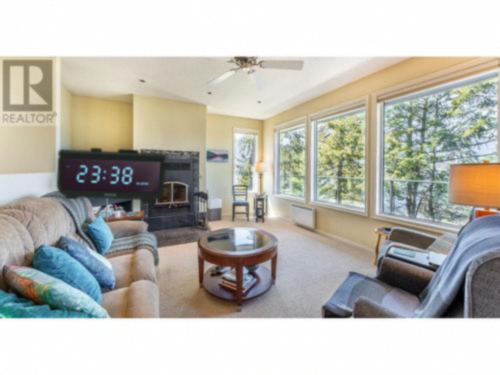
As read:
{"hour": 23, "minute": 38}
